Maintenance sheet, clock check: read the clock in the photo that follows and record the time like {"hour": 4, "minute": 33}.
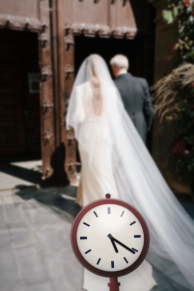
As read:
{"hour": 5, "minute": 21}
